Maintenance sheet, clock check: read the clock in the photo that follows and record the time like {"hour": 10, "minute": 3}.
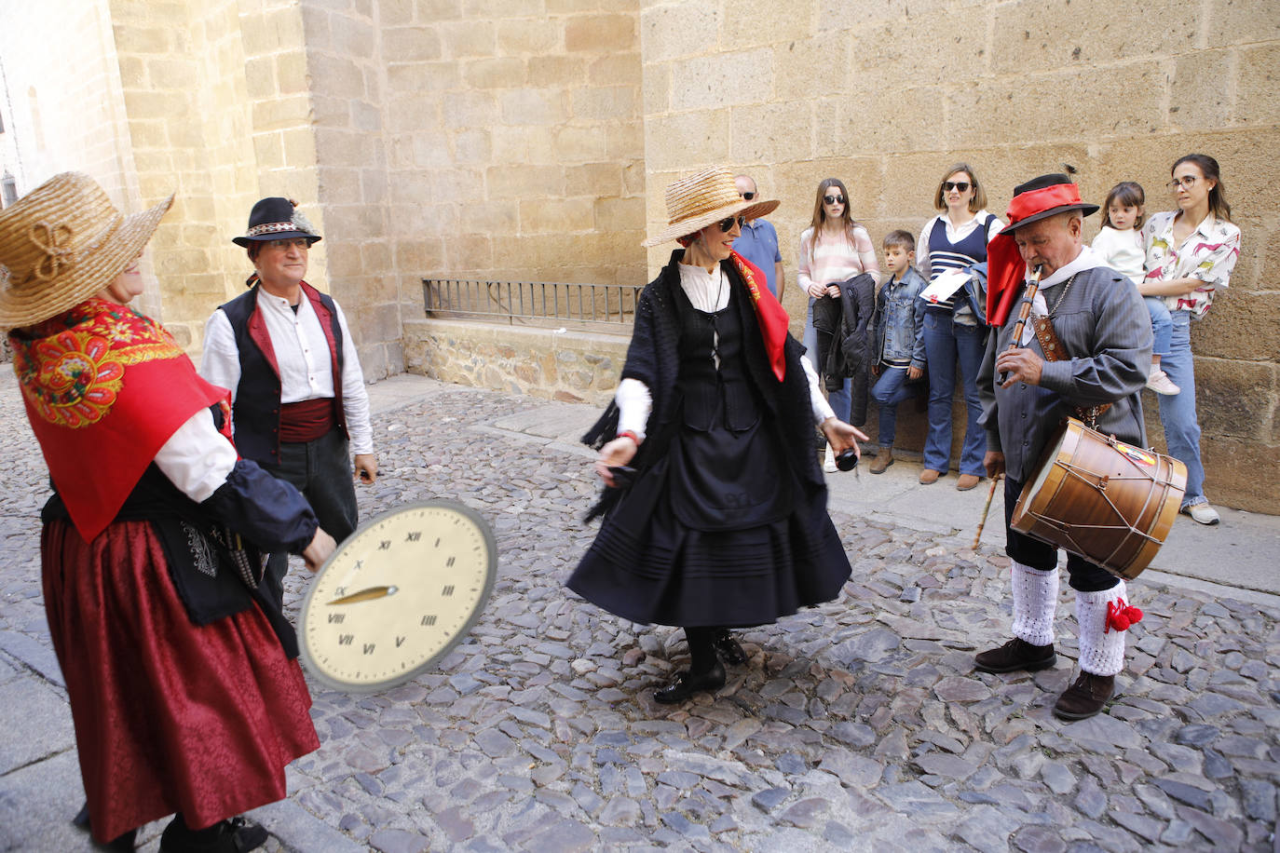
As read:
{"hour": 8, "minute": 43}
